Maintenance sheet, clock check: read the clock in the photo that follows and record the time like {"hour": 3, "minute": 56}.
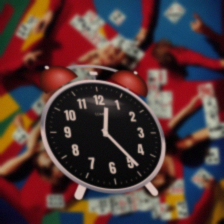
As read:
{"hour": 12, "minute": 24}
